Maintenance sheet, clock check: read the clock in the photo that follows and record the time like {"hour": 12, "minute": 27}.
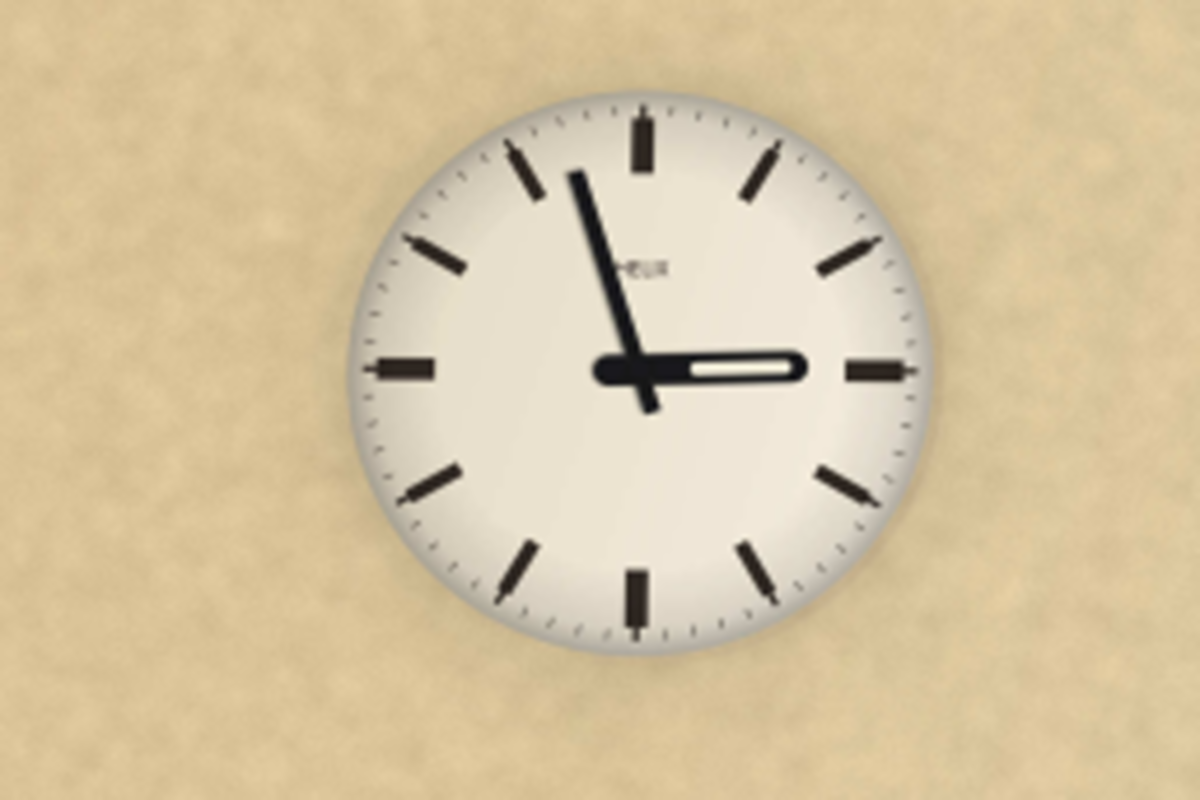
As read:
{"hour": 2, "minute": 57}
